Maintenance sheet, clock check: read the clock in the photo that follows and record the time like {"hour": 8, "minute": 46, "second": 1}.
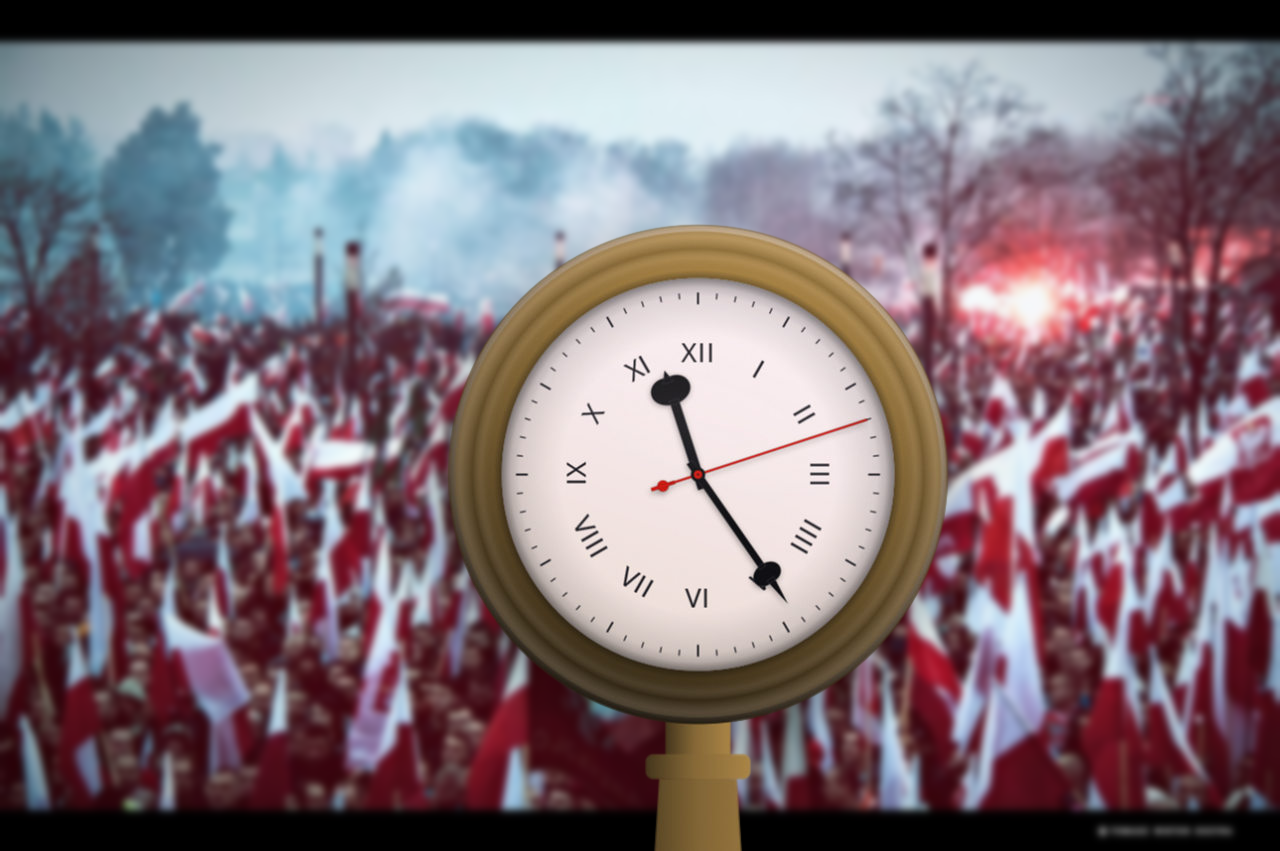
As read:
{"hour": 11, "minute": 24, "second": 12}
